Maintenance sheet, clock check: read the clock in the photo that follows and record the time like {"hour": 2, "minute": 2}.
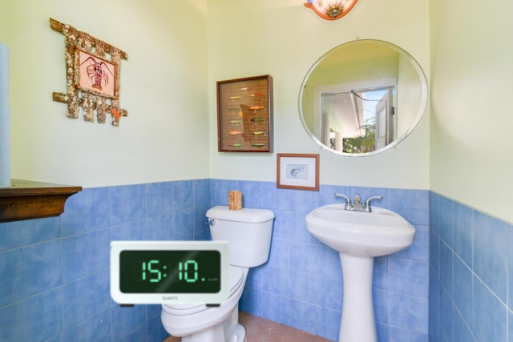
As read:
{"hour": 15, "minute": 10}
